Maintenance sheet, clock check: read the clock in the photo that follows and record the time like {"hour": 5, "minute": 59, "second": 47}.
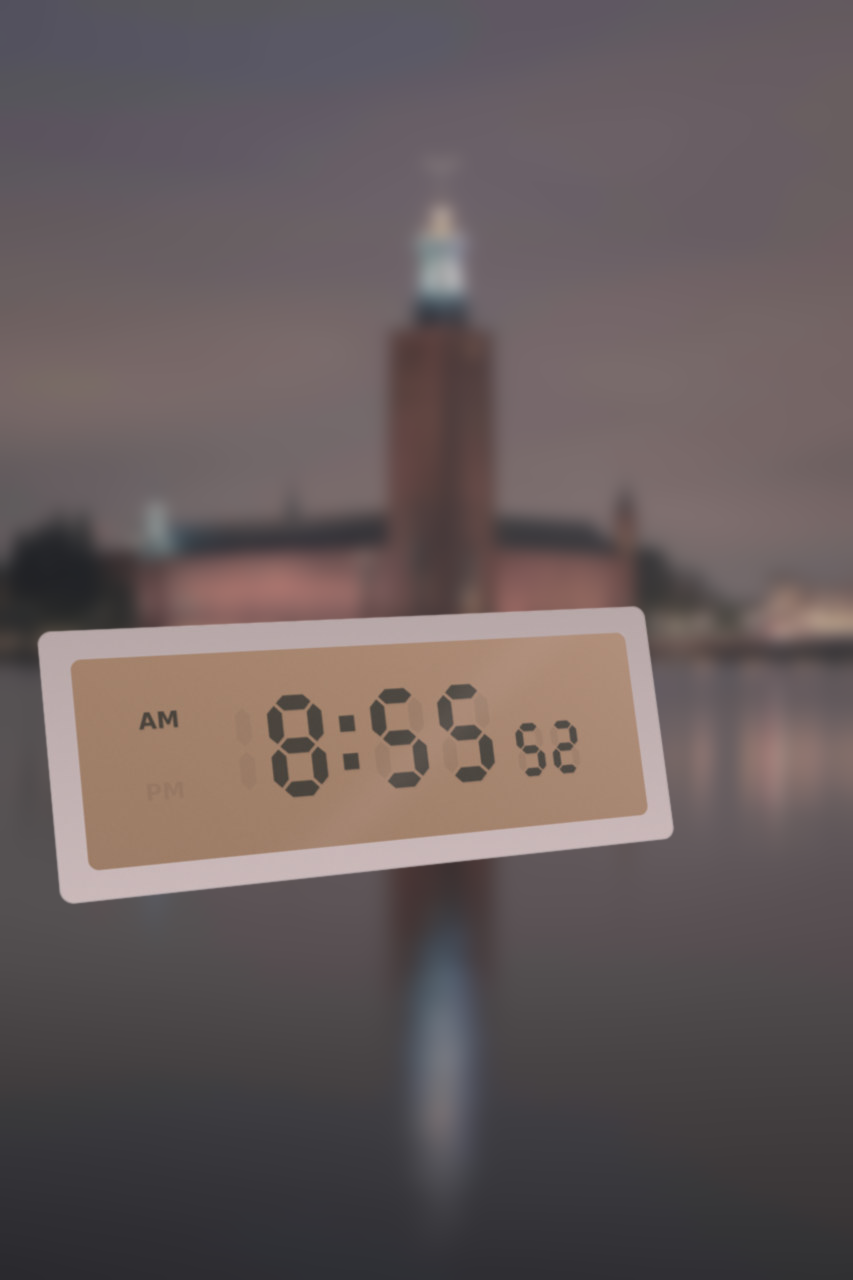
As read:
{"hour": 8, "minute": 55, "second": 52}
